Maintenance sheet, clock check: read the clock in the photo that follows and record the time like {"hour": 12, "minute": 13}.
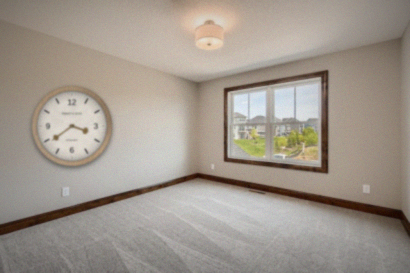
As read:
{"hour": 3, "minute": 39}
